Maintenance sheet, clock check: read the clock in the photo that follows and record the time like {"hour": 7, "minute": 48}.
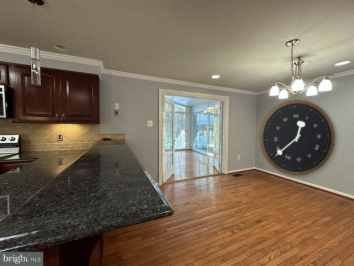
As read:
{"hour": 12, "minute": 39}
